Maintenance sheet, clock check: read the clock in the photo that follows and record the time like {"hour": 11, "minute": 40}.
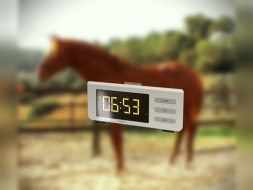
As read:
{"hour": 6, "minute": 53}
